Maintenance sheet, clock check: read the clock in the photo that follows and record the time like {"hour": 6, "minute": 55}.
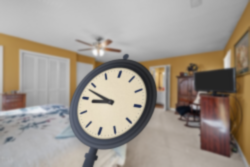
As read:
{"hour": 8, "minute": 48}
